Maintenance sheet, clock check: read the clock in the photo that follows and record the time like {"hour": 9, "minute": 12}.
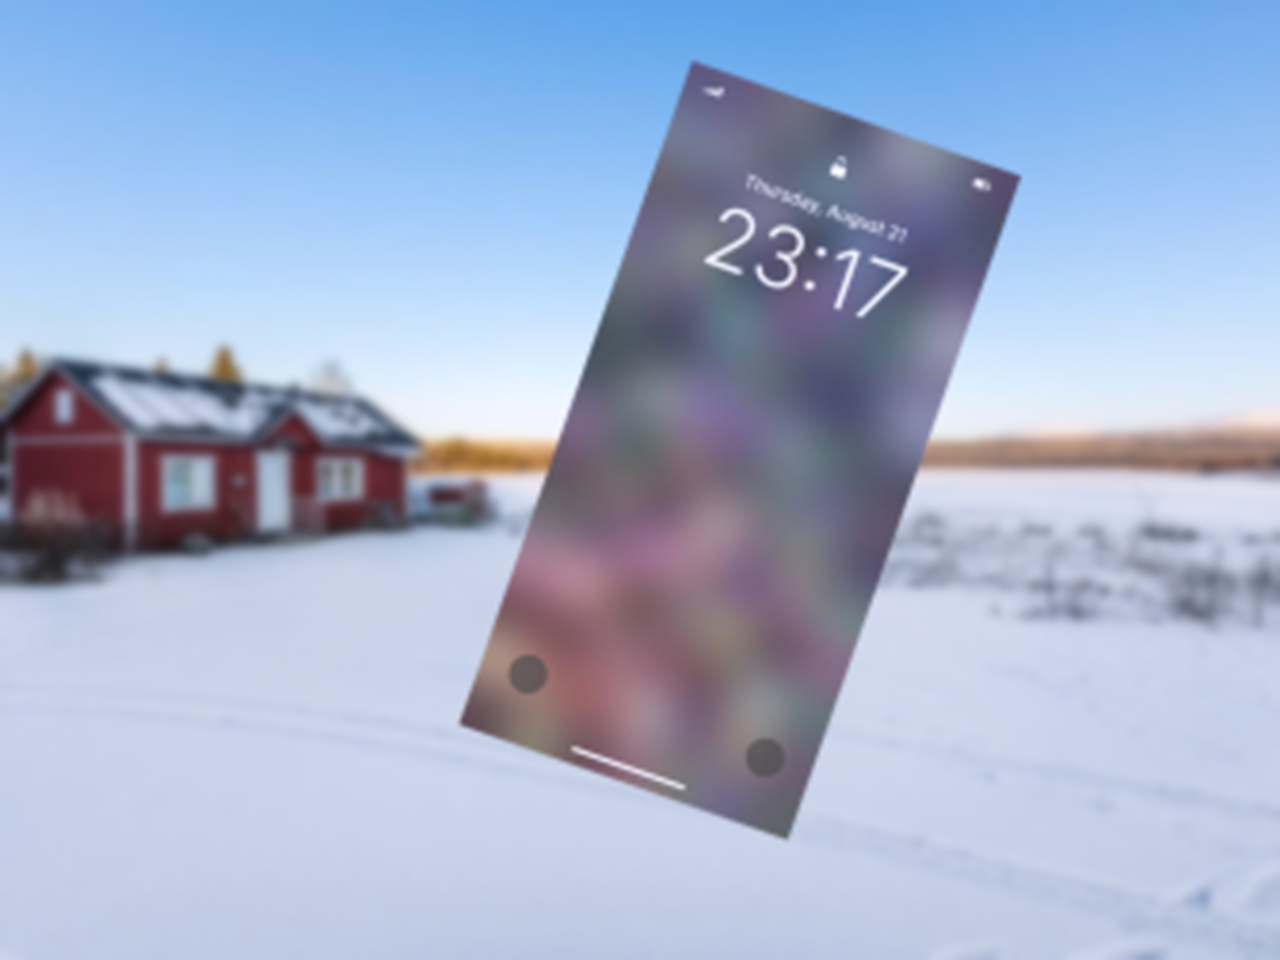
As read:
{"hour": 23, "minute": 17}
